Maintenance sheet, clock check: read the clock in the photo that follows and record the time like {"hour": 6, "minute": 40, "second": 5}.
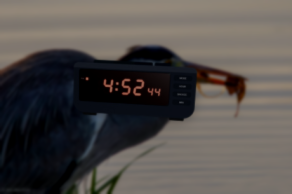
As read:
{"hour": 4, "minute": 52, "second": 44}
